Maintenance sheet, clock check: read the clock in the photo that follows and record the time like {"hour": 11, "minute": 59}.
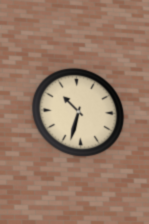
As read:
{"hour": 10, "minute": 33}
